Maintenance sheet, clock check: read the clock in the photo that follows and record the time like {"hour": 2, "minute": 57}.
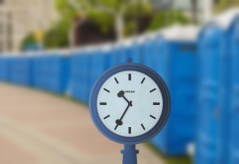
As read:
{"hour": 10, "minute": 35}
